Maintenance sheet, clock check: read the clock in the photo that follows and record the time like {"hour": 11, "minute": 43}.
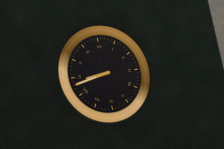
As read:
{"hour": 8, "minute": 43}
